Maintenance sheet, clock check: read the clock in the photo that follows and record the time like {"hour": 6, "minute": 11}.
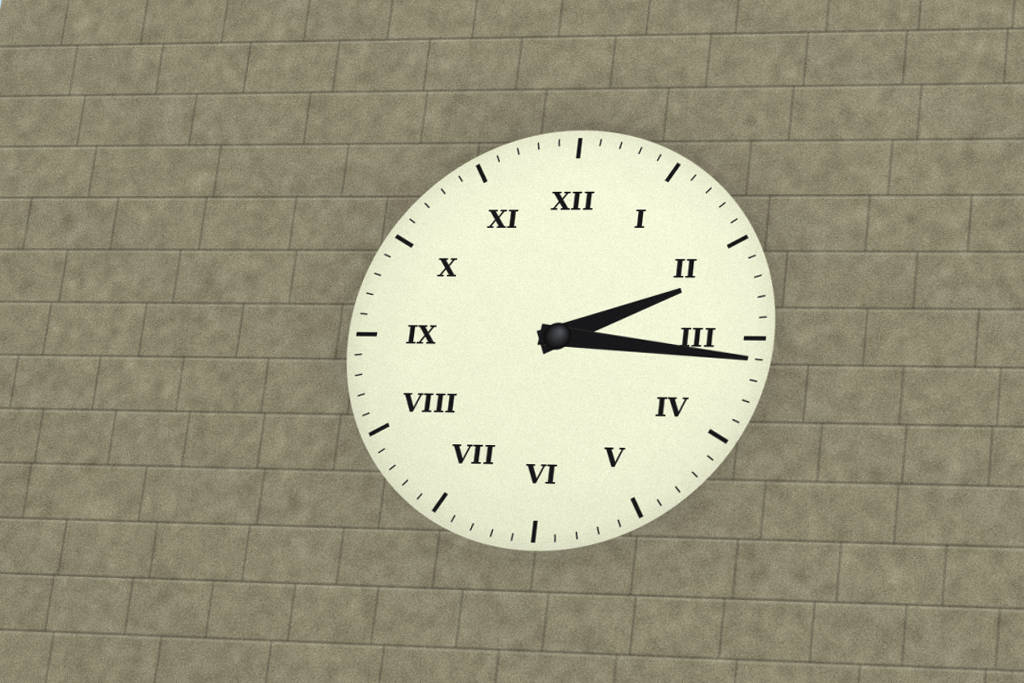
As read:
{"hour": 2, "minute": 16}
